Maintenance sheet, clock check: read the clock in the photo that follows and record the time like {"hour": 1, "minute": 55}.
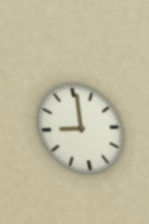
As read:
{"hour": 9, "minute": 1}
